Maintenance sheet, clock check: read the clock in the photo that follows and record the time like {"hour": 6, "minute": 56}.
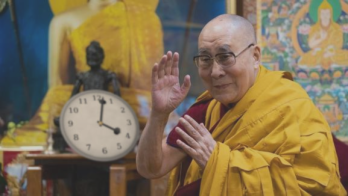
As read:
{"hour": 4, "minute": 2}
